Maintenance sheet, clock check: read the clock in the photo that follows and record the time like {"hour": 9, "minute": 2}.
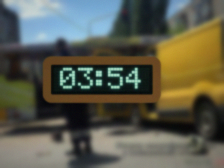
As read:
{"hour": 3, "minute": 54}
